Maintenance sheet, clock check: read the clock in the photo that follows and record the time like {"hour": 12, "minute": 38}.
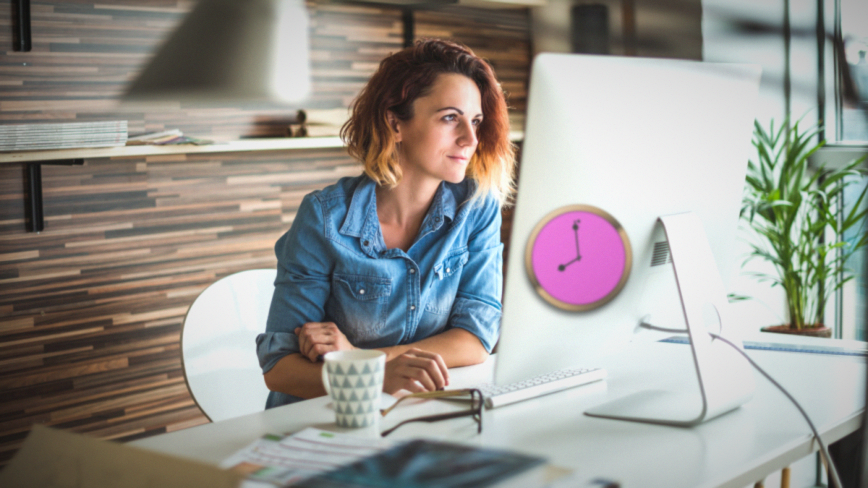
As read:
{"hour": 7, "minute": 59}
